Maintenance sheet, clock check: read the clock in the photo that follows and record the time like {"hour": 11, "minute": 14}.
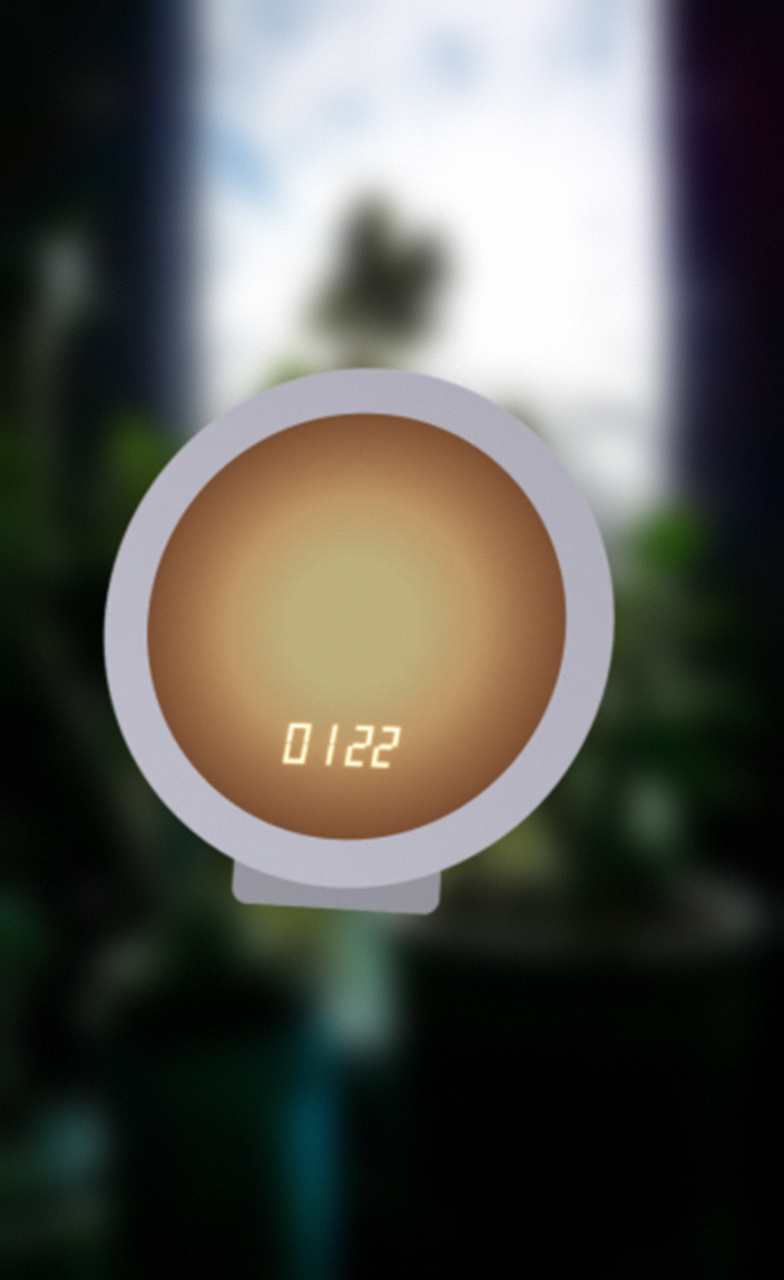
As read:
{"hour": 1, "minute": 22}
